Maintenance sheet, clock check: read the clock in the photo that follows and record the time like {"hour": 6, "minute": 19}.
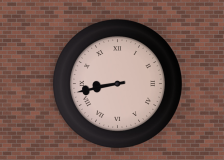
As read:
{"hour": 8, "minute": 43}
